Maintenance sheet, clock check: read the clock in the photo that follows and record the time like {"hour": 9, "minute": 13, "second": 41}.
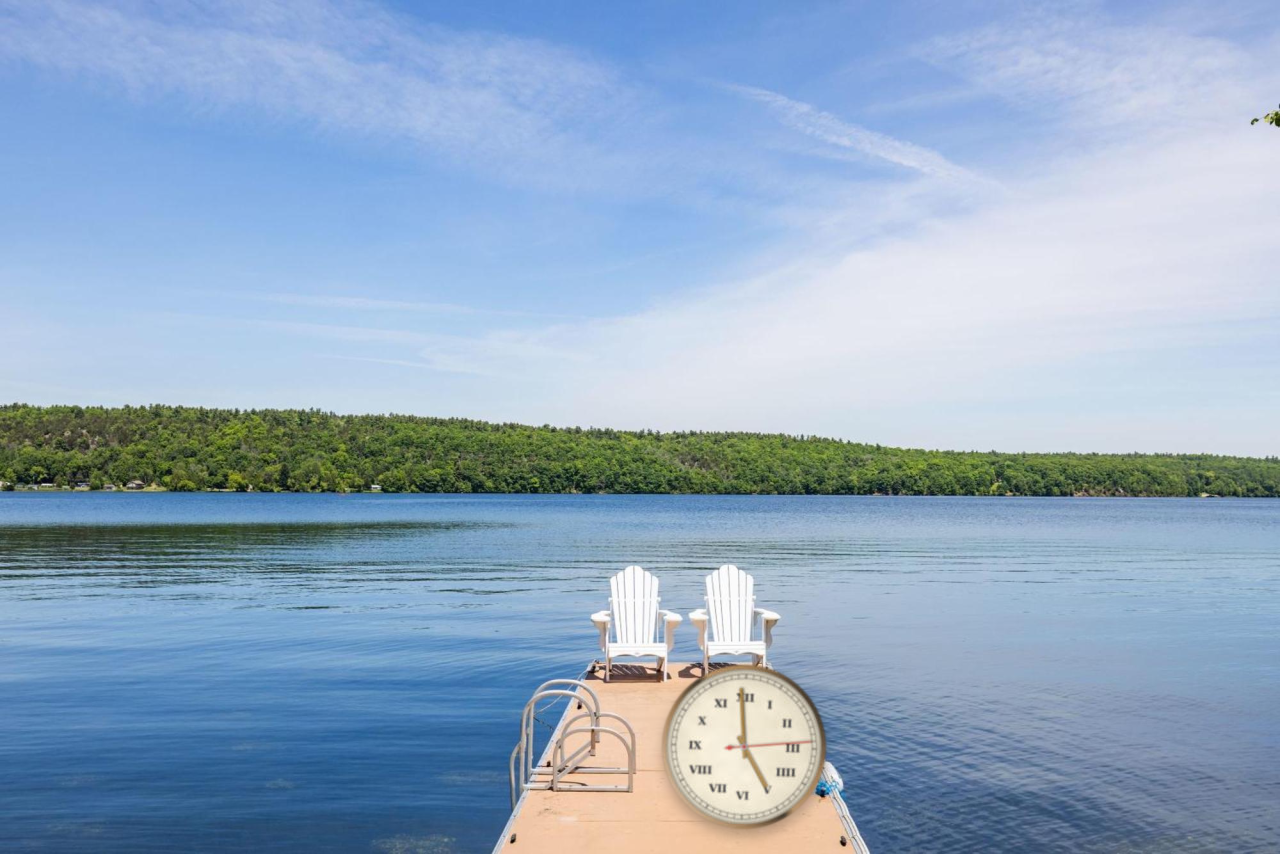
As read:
{"hour": 4, "minute": 59, "second": 14}
